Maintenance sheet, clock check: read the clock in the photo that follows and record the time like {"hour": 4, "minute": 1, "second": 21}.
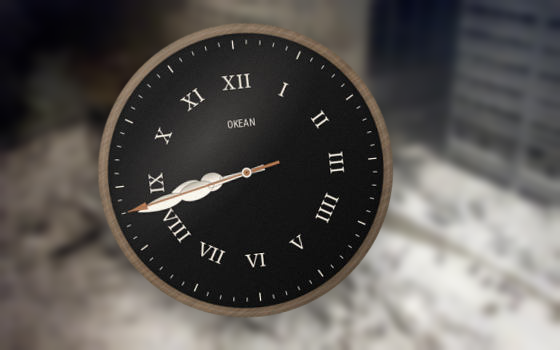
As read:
{"hour": 8, "minute": 42, "second": 43}
